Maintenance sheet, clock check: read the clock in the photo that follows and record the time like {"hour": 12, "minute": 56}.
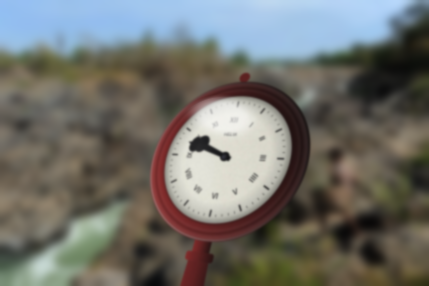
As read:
{"hour": 9, "minute": 48}
